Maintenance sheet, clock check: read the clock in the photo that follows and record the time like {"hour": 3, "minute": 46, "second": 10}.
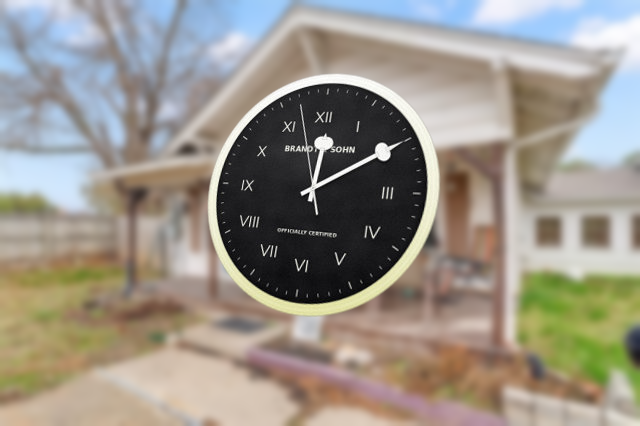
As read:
{"hour": 12, "minute": 9, "second": 57}
